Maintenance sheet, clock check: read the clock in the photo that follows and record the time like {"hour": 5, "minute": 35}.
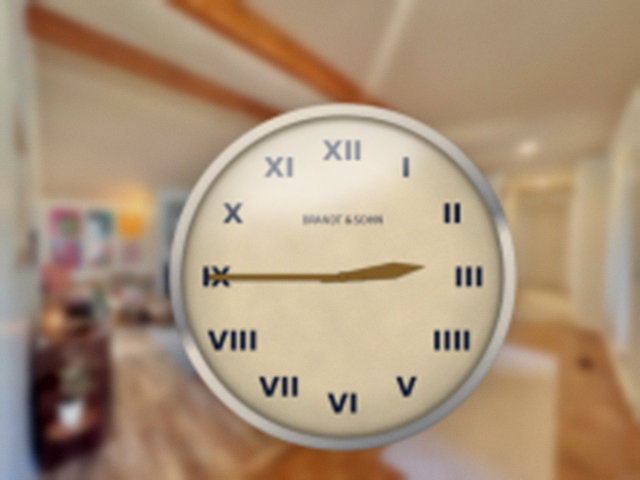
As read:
{"hour": 2, "minute": 45}
